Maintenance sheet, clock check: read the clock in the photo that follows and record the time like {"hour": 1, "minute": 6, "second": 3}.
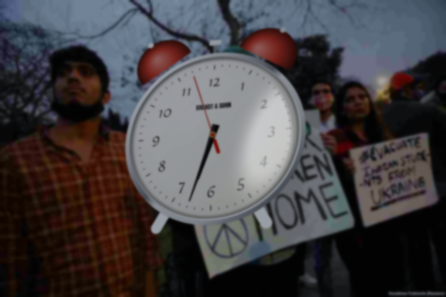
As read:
{"hour": 6, "minute": 32, "second": 57}
